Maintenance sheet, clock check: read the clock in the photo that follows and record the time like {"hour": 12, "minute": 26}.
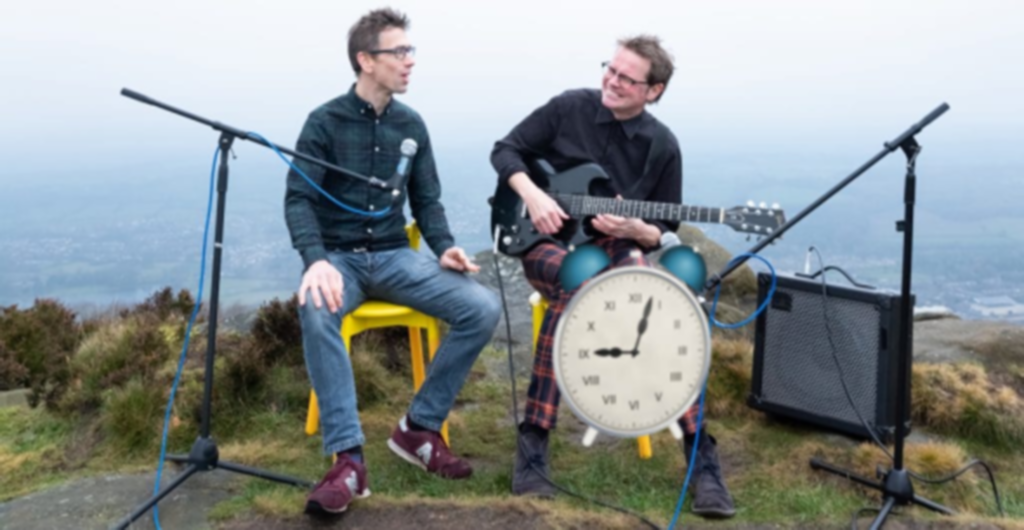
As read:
{"hour": 9, "minute": 3}
